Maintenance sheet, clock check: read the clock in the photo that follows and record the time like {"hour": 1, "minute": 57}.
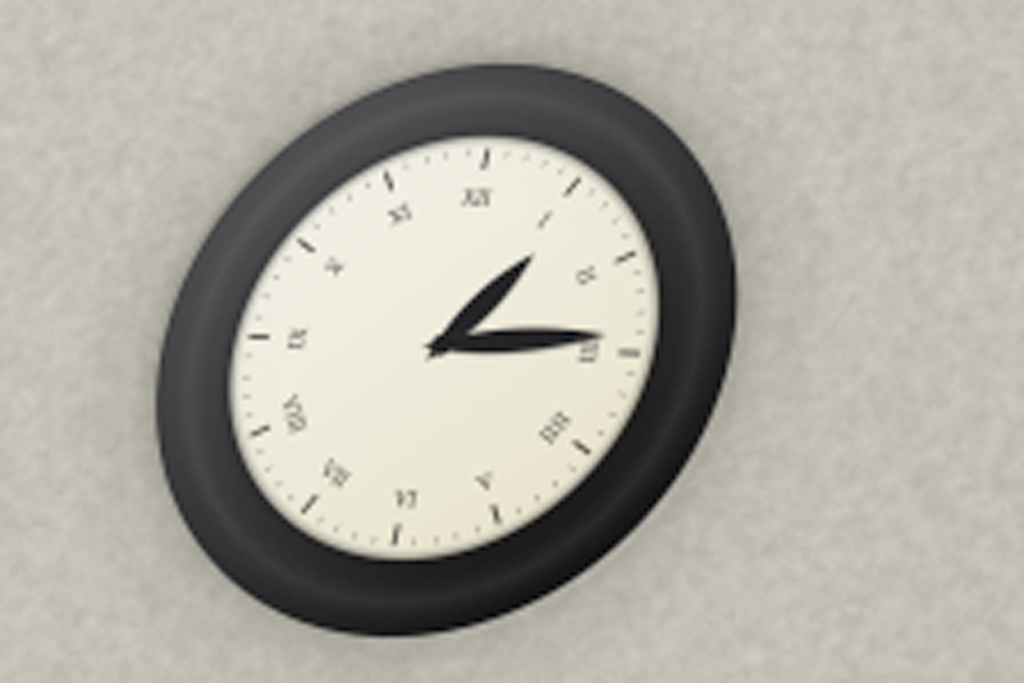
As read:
{"hour": 1, "minute": 14}
